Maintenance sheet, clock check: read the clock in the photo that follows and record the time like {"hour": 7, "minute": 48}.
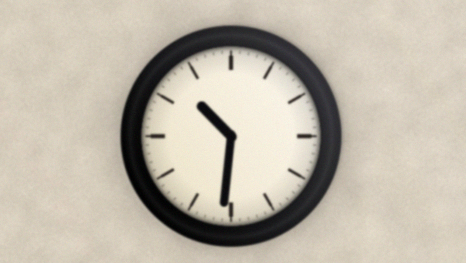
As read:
{"hour": 10, "minute": 31}
